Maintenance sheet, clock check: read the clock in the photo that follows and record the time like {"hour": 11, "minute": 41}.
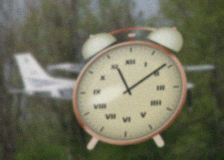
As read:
{"hour": 11, "minute": 9}
